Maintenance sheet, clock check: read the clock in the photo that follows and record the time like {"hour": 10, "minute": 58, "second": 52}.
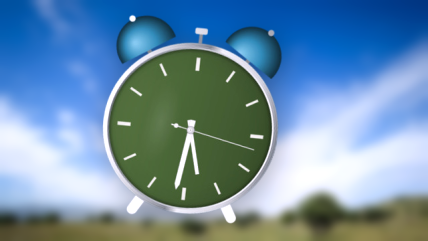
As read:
{"hour": 5, "minute": 31, "second": 17}
